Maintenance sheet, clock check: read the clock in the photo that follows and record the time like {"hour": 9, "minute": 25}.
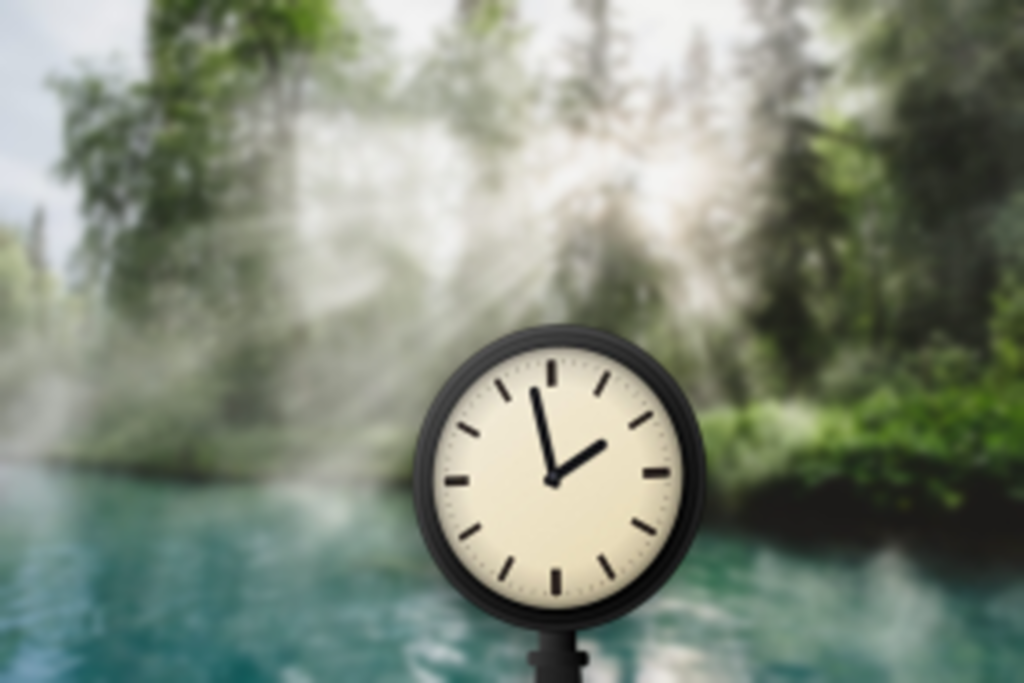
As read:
{"hour": 1, "minute": 58}
